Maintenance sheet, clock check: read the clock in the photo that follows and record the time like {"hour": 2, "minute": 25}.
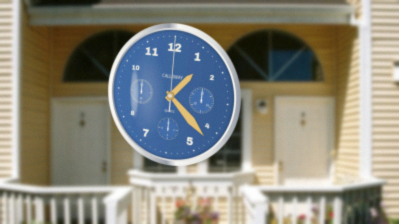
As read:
{"hour": 1, "minute": 22}
